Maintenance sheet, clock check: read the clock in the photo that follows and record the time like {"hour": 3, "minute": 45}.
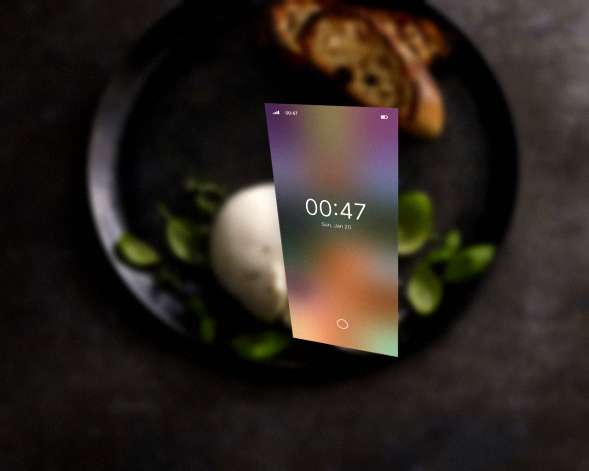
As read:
{"hour": 0, "minute": 47}
